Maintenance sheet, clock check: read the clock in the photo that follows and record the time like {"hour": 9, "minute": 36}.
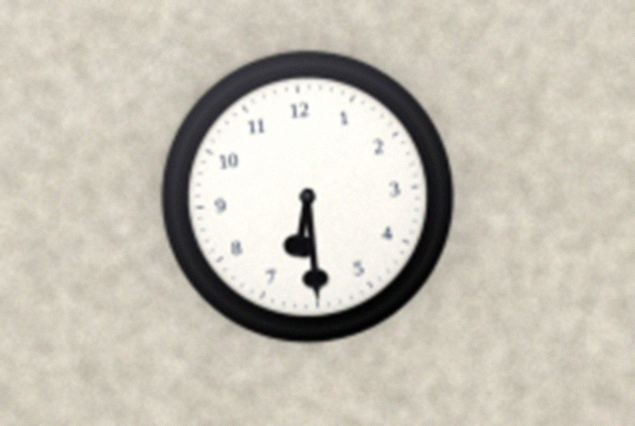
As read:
{"hour": 6, "minute": 30}
